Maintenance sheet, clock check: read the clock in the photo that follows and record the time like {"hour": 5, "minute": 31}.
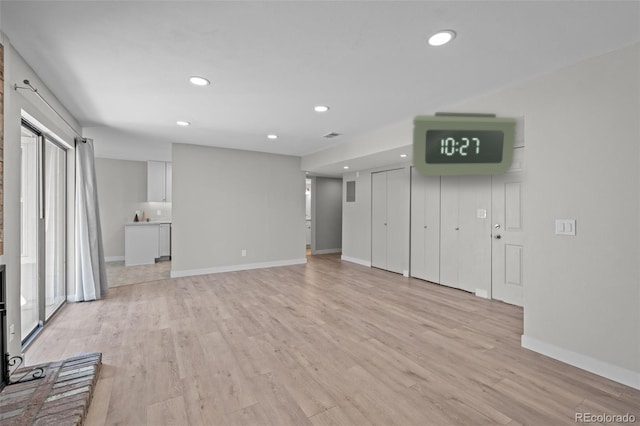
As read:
{"hour": 10, "minute": 27}
